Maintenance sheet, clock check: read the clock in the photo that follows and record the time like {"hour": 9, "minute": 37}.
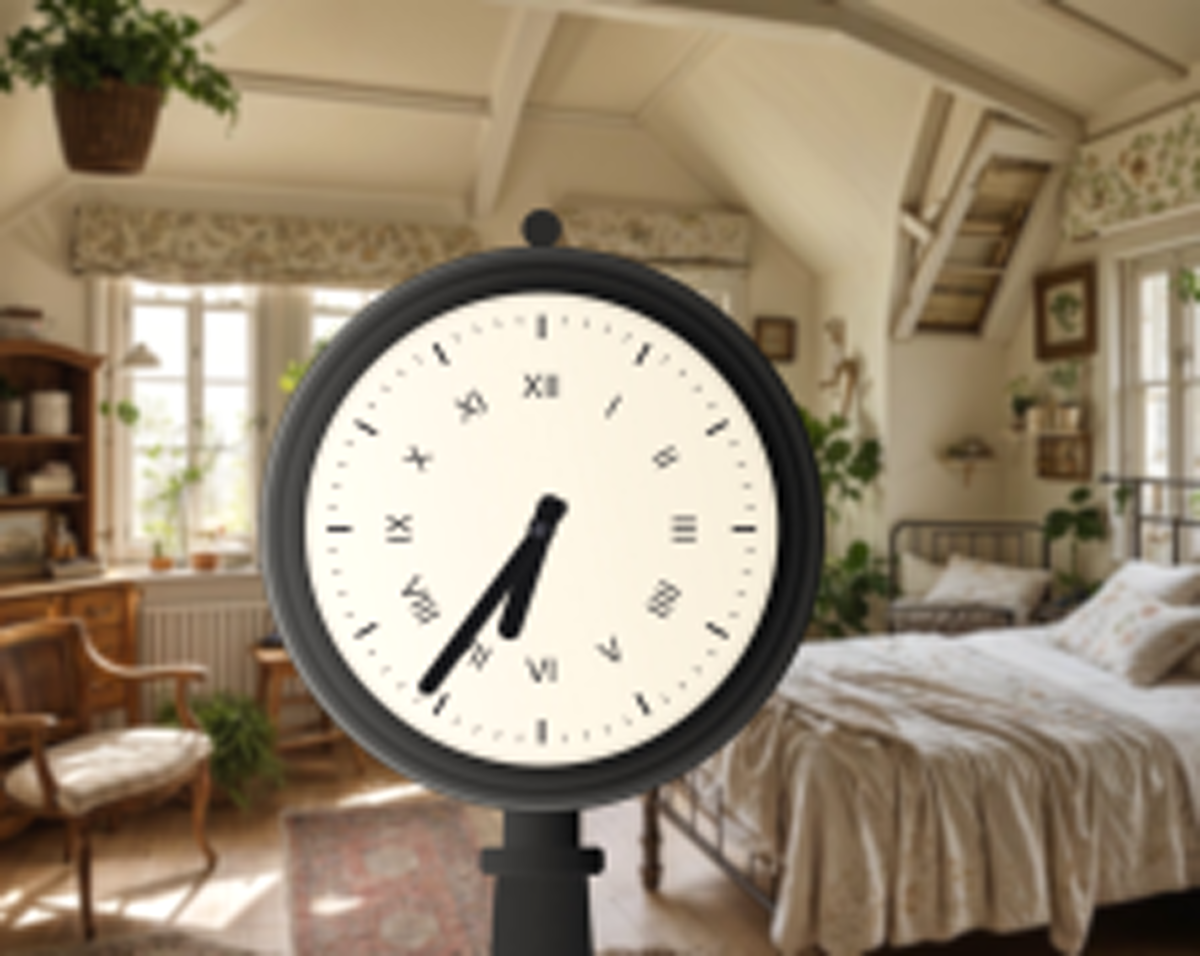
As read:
{"hour": 6, "minute": 36}
